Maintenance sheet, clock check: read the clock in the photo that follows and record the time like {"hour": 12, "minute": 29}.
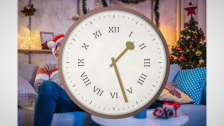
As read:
{"hour": 1, "minute": 27}
